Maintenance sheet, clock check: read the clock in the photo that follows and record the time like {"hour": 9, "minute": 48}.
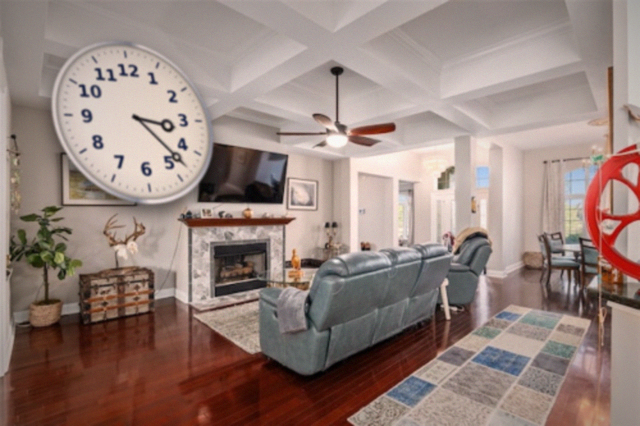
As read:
{"hour": 3, "minute": 23}
